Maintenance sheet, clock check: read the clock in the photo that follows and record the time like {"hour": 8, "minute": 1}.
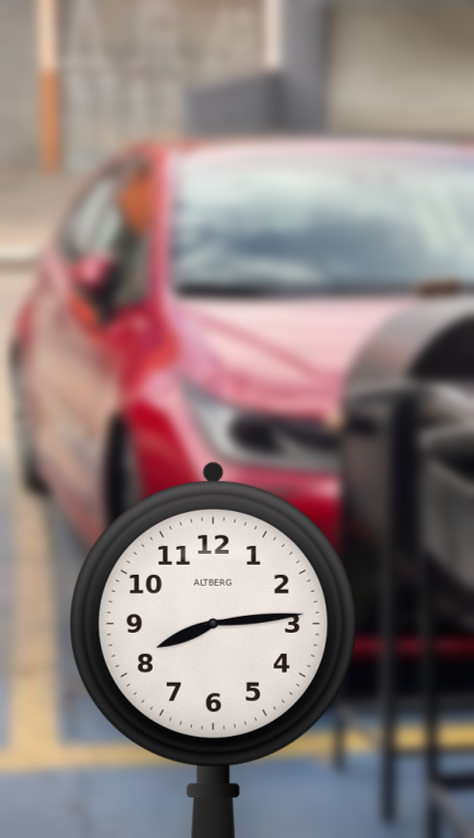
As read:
{"hour": 8, "minute": 14}
